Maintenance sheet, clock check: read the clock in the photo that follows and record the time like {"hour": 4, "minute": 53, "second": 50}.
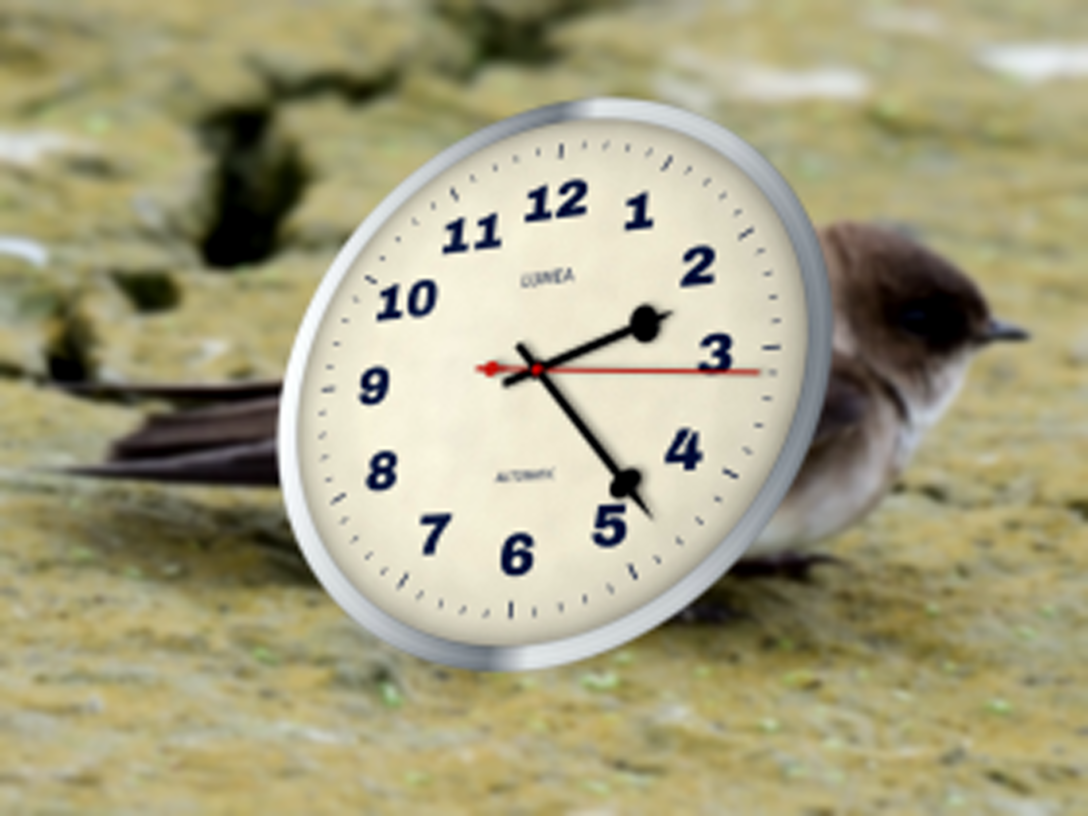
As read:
{"hour": 2, "minute": 23, "second": 16}
